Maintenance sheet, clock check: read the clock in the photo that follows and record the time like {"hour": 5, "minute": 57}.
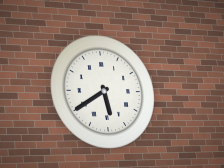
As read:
{"hour": 5, "minute": 40}
